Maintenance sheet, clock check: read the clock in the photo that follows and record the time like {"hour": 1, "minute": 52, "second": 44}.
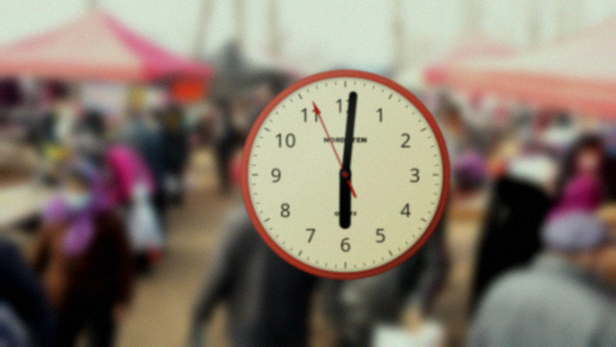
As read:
{"hour": 6, "minute": 0, "second": 56}
